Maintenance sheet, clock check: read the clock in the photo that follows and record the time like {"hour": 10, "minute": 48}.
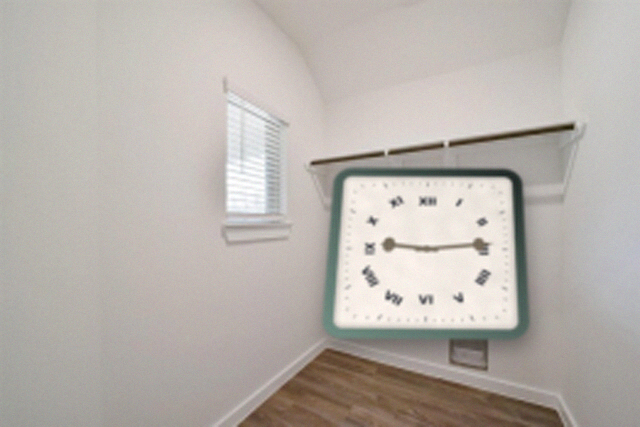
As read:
{"hour": 9, "minute": 14}
